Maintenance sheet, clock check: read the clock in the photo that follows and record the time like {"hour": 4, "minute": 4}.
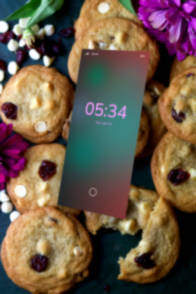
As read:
{"hour": 5, "minute": 34}
